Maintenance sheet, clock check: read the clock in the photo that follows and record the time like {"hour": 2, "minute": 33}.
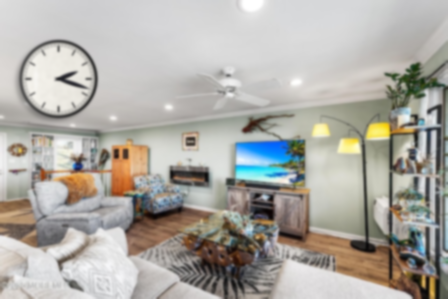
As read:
{"hour": 2, "minute": 18}
